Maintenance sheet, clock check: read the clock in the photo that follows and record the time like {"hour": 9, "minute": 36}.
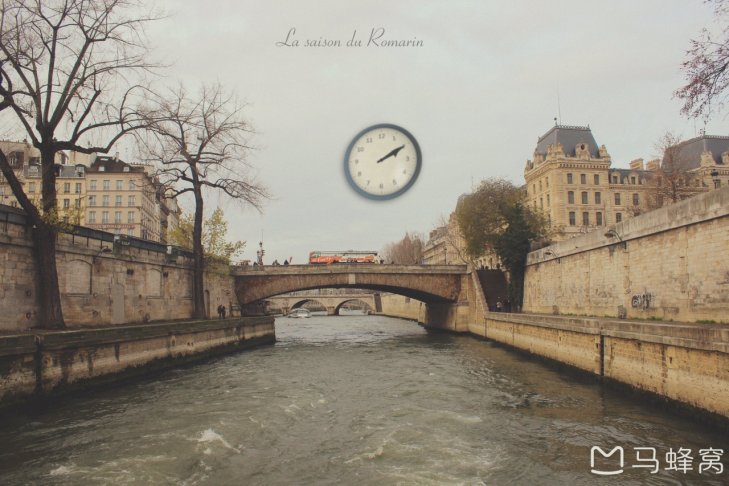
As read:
{"hour": 2, "minute": 10}
